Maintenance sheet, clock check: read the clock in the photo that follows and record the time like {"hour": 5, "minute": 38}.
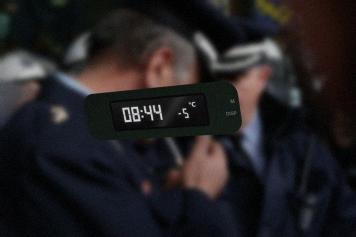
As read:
{"hour": 8, "minute": 44}
